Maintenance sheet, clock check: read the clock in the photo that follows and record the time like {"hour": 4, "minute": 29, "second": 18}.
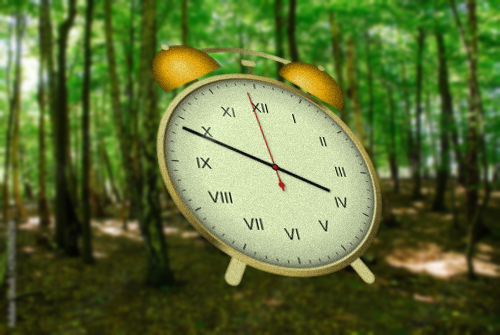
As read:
{"hour": 3, "minute": 48, "second": 59}
